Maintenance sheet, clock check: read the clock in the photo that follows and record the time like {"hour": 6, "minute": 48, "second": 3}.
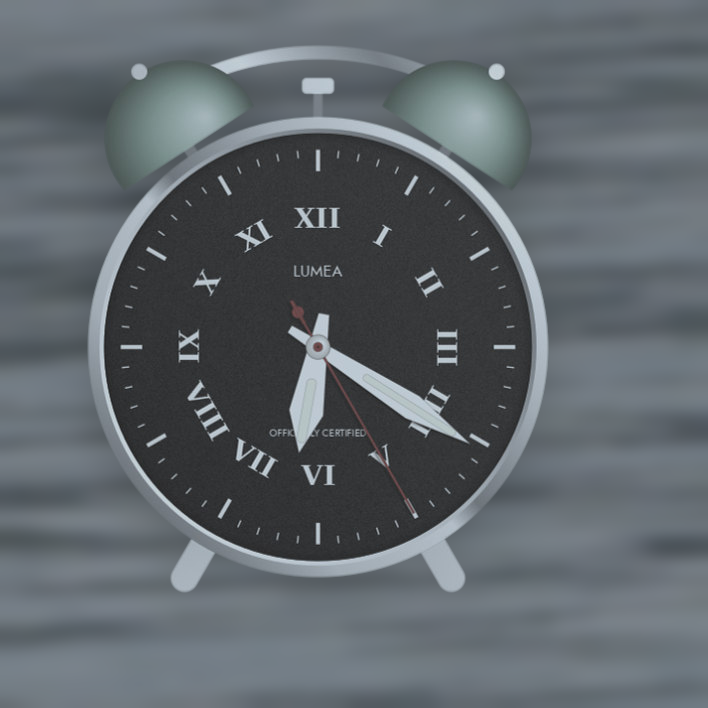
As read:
{"hour": 6, "minute": 20, "second": 25}
